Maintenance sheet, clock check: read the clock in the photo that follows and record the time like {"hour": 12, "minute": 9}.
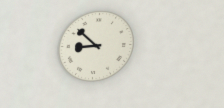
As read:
{"hour": 8, "minute": 52}
